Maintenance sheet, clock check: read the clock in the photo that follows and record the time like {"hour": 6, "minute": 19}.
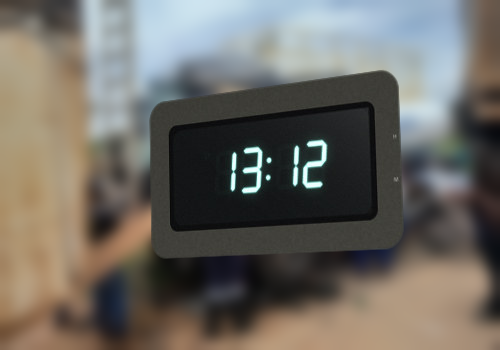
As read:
{"hour": 13, "minute": 12}
